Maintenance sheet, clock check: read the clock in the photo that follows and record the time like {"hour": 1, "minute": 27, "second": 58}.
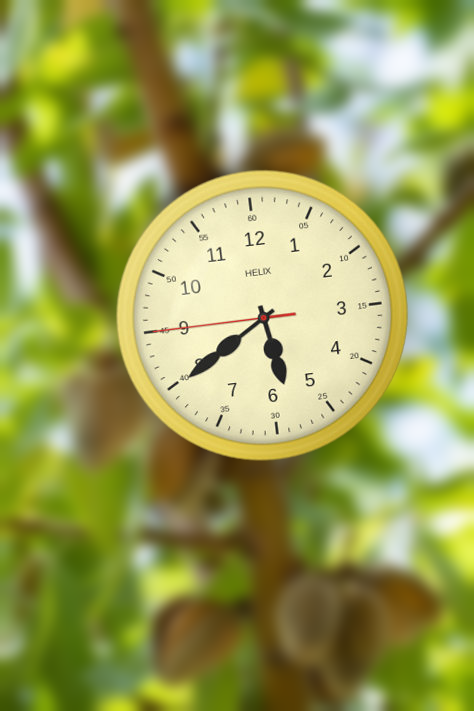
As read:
{"hour": 5, "minute": 39, "second": 45}
